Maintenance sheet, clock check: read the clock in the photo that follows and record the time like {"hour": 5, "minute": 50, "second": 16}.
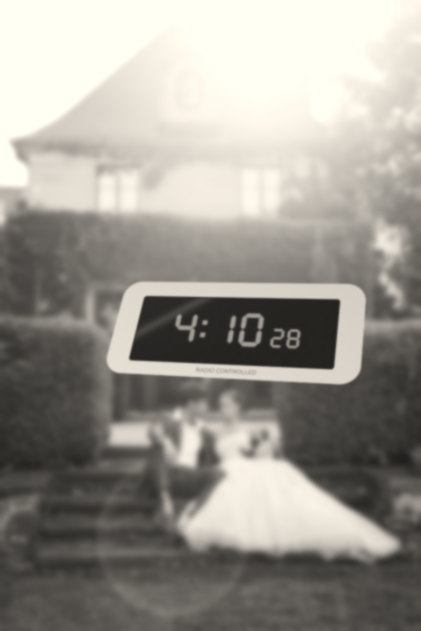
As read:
{"hour": 4, "minute": 10, "second": 28}
